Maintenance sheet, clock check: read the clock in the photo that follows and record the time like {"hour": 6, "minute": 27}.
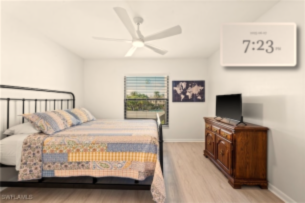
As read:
{"hour": 7, "minute": 23}
